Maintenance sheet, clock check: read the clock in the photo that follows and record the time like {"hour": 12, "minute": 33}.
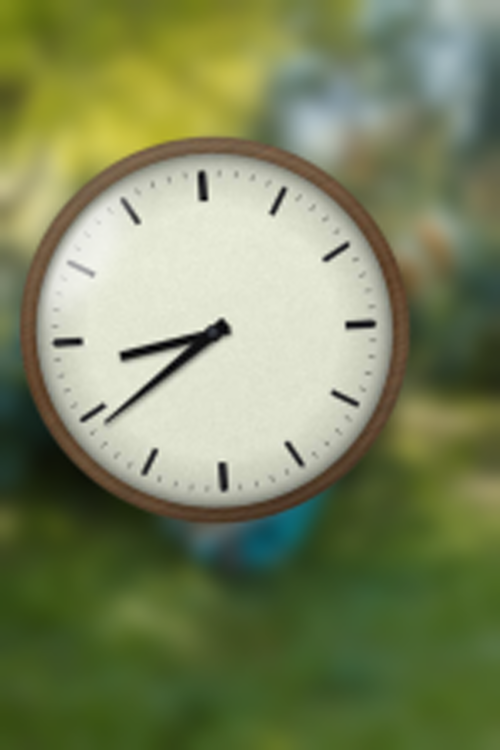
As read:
{"hour": 8, "minute": 39}
